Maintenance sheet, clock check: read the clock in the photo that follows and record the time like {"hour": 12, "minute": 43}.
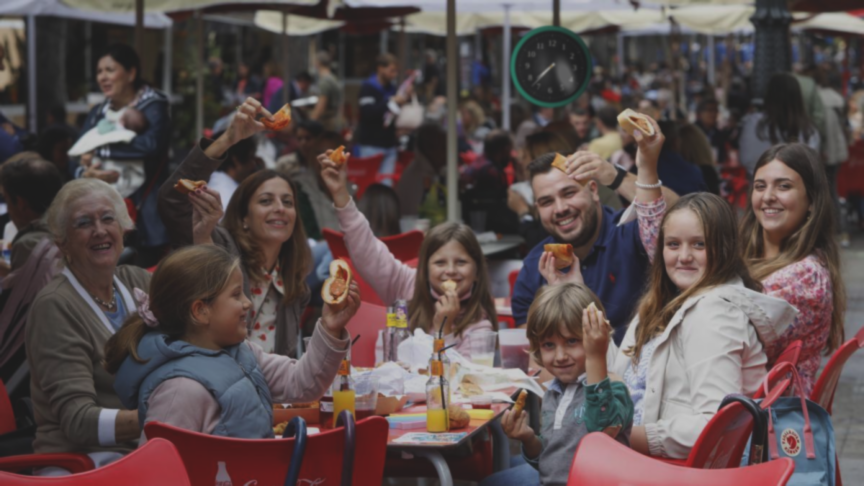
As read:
{"hour": 7, "minute": 37}
